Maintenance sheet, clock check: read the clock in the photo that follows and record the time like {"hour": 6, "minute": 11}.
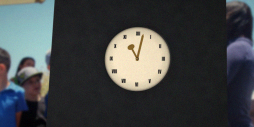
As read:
{"hour": 11, "minute": 2}
